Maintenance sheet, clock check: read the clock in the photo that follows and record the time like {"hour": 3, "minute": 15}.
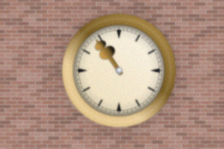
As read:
{"hour": 10, "minute": 54}
